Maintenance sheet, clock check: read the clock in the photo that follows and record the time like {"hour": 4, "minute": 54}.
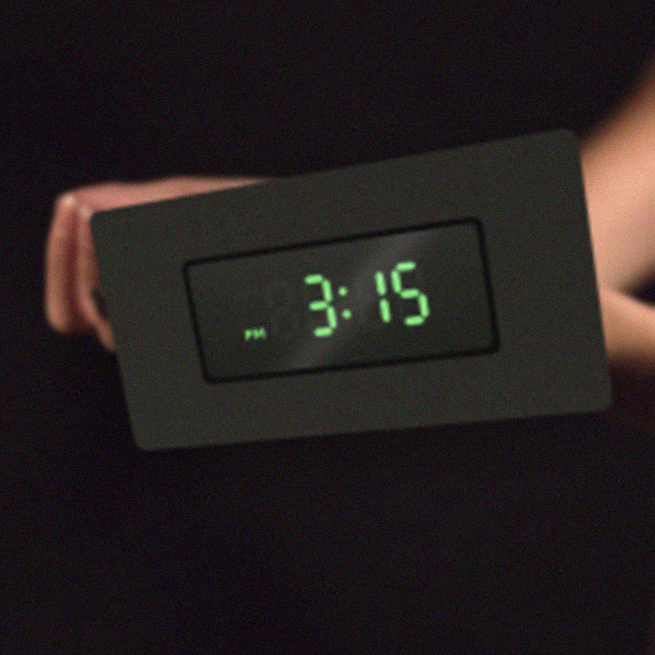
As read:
{"hour": 3, "minute": 15}
